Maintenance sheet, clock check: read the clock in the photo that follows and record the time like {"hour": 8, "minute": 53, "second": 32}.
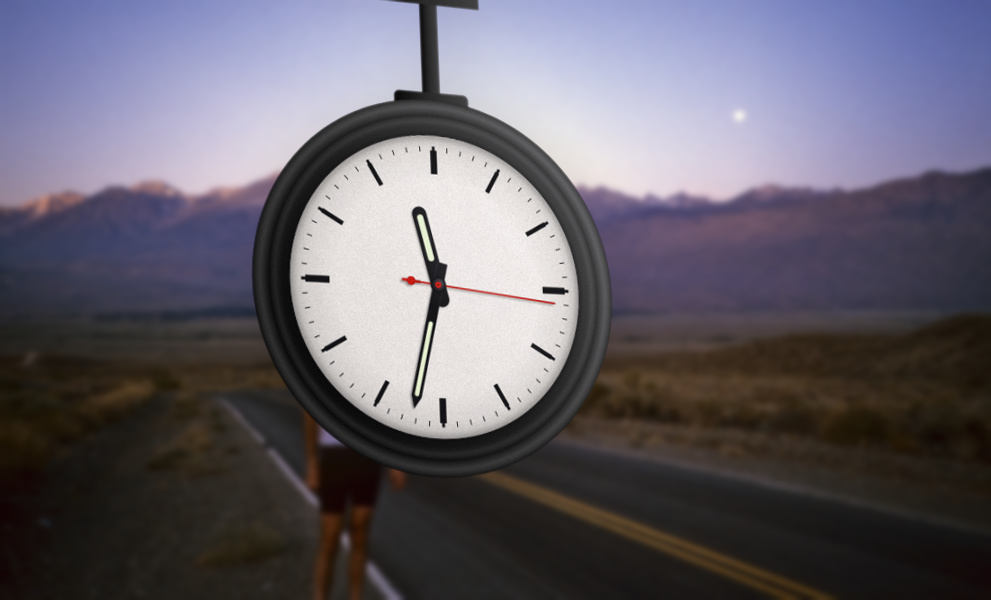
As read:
{"hour": 11, "minute": 32, "second": 16}
